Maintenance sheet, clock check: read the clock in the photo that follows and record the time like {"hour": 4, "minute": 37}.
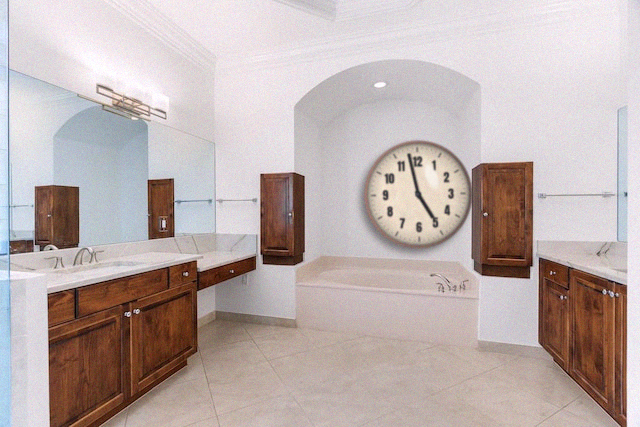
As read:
{"hour": 4, "minute": 58}
